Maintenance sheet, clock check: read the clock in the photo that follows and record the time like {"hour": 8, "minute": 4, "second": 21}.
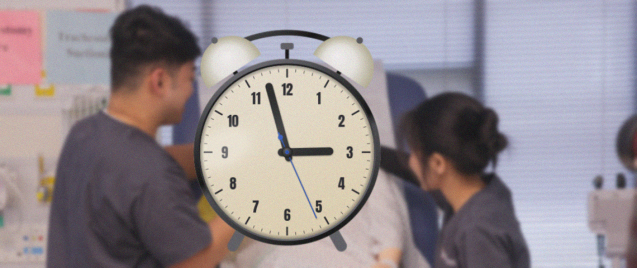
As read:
{"hour": 2, "minute": 57, "second": 26}
